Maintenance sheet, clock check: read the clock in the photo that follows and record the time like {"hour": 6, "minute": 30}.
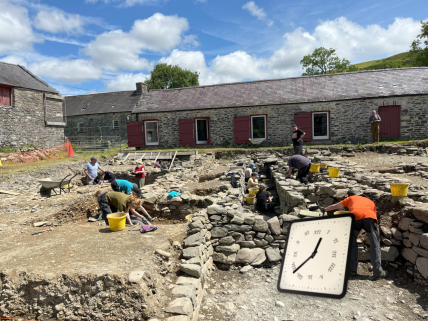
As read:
{"hour": 12, "minute": 38}
